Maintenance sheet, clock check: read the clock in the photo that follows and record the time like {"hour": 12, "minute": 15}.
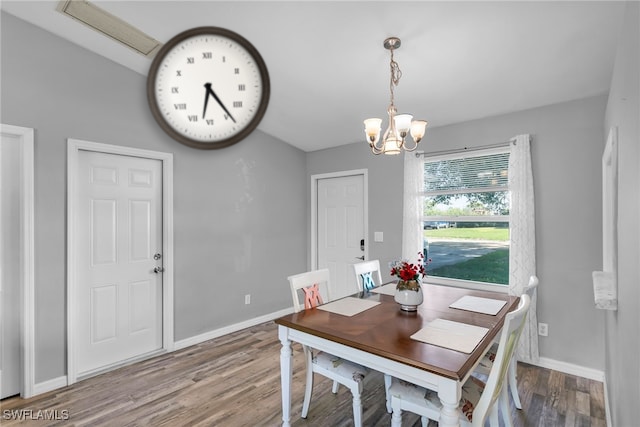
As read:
{"hour": 6, "minute": 24}
